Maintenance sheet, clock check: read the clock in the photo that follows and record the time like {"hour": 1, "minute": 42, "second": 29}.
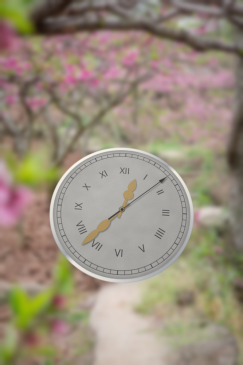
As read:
{"hour": 12, "minute": 37, "second": 8}
